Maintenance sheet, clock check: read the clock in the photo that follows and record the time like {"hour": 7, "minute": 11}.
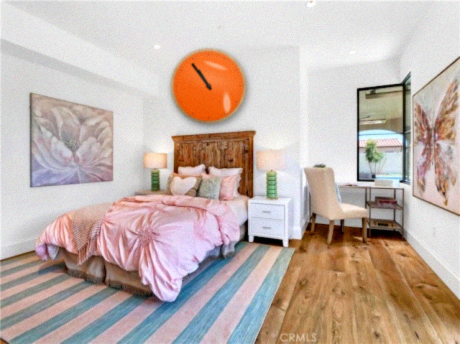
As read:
{"hour": 10, "minute": 54}
